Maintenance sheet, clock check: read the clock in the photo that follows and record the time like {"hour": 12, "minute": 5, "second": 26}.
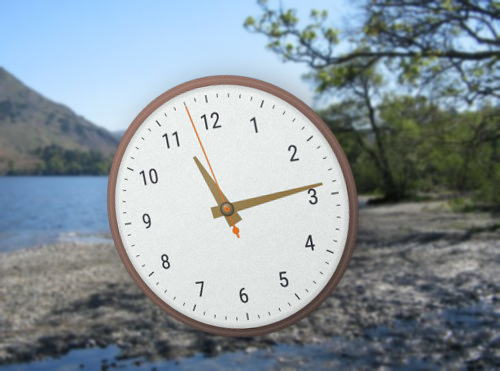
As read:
{"hour": 11, "minute": 13, "second": 58}
